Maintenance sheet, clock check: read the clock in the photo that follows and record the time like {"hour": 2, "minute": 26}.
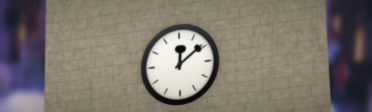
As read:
{"hour": 12, "minute": 9}
